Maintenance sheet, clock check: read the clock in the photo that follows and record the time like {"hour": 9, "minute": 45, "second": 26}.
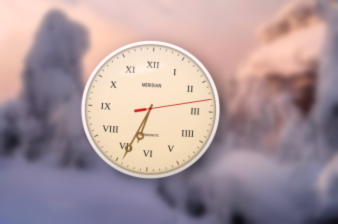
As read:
{"hour": 6, "minute": 34, "second": 13}
